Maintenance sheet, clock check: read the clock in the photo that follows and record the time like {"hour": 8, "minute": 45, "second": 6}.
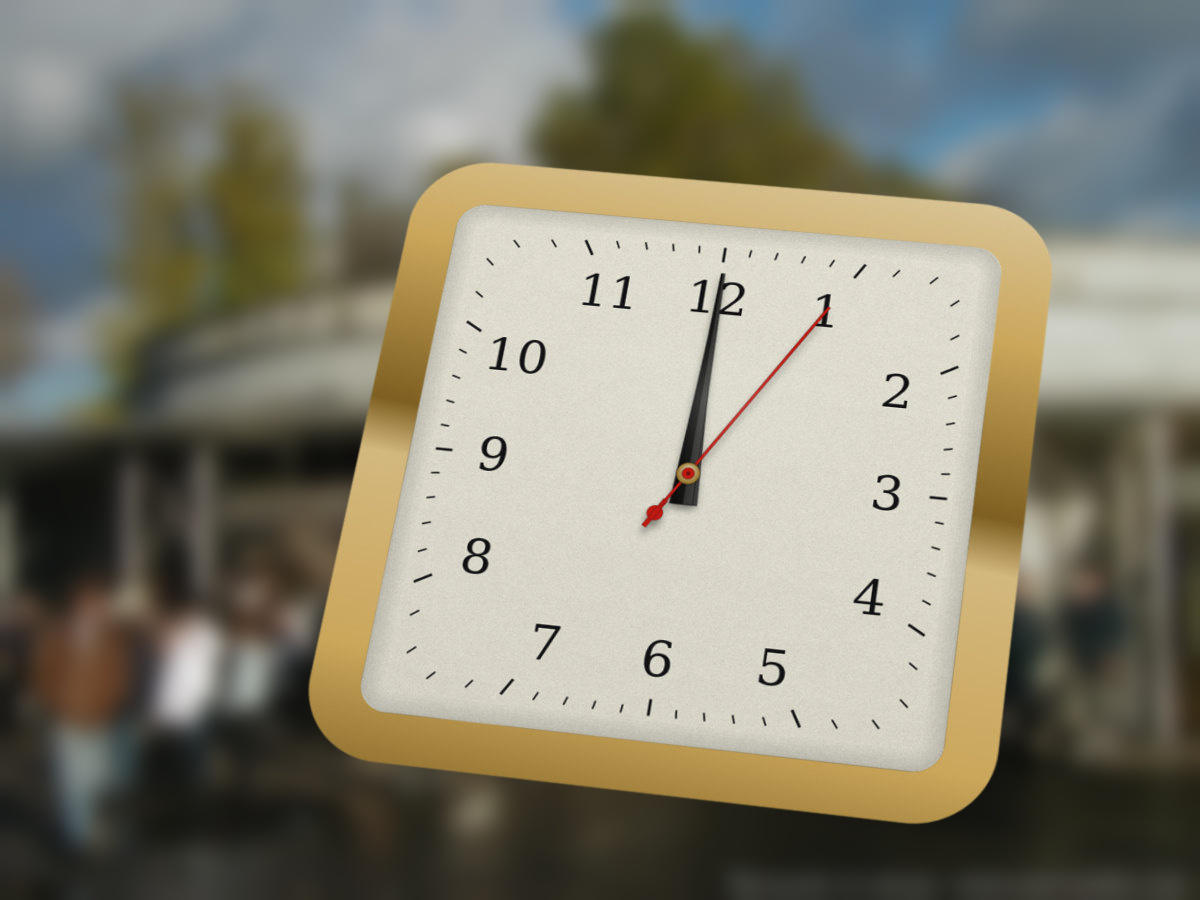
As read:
{"hour": 12, "minute": 0, "second": 5}
